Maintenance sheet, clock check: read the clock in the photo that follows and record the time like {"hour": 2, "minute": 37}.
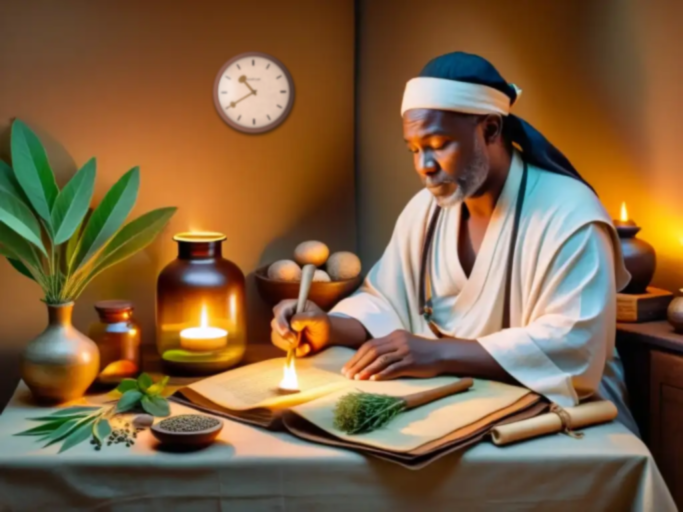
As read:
{"hour": 10, "minute": 40}
